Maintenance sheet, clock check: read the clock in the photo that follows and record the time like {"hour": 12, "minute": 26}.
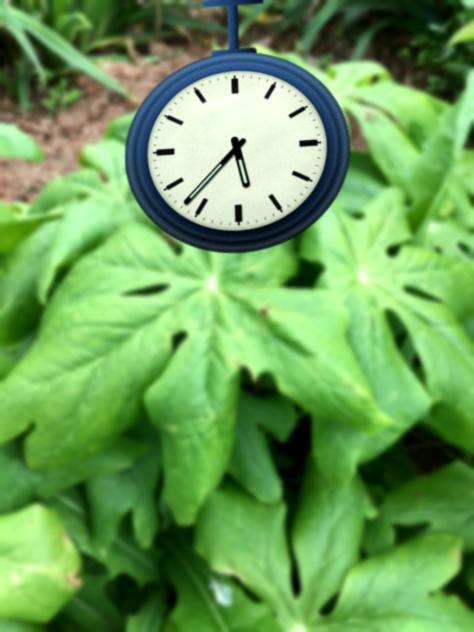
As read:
{"hour": 5, "minute": 37}
